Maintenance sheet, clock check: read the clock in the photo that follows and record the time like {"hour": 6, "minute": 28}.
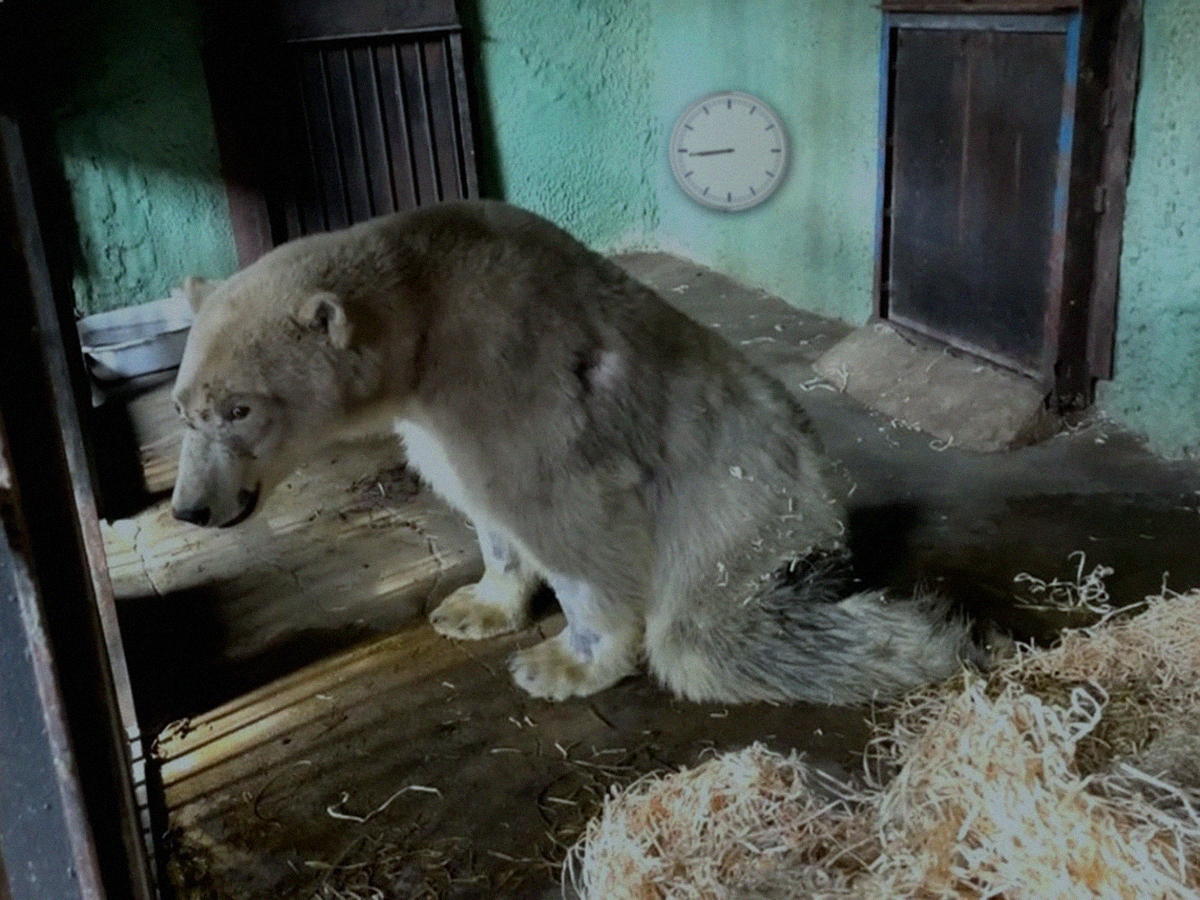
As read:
{"hour": 8, "minute": 44}
